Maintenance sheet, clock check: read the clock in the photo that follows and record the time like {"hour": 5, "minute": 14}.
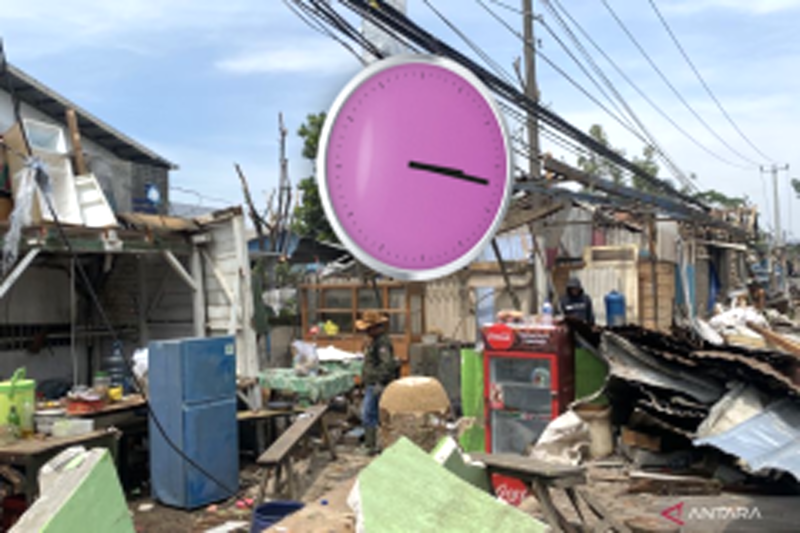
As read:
{"hour": 3, "minute": 17}
